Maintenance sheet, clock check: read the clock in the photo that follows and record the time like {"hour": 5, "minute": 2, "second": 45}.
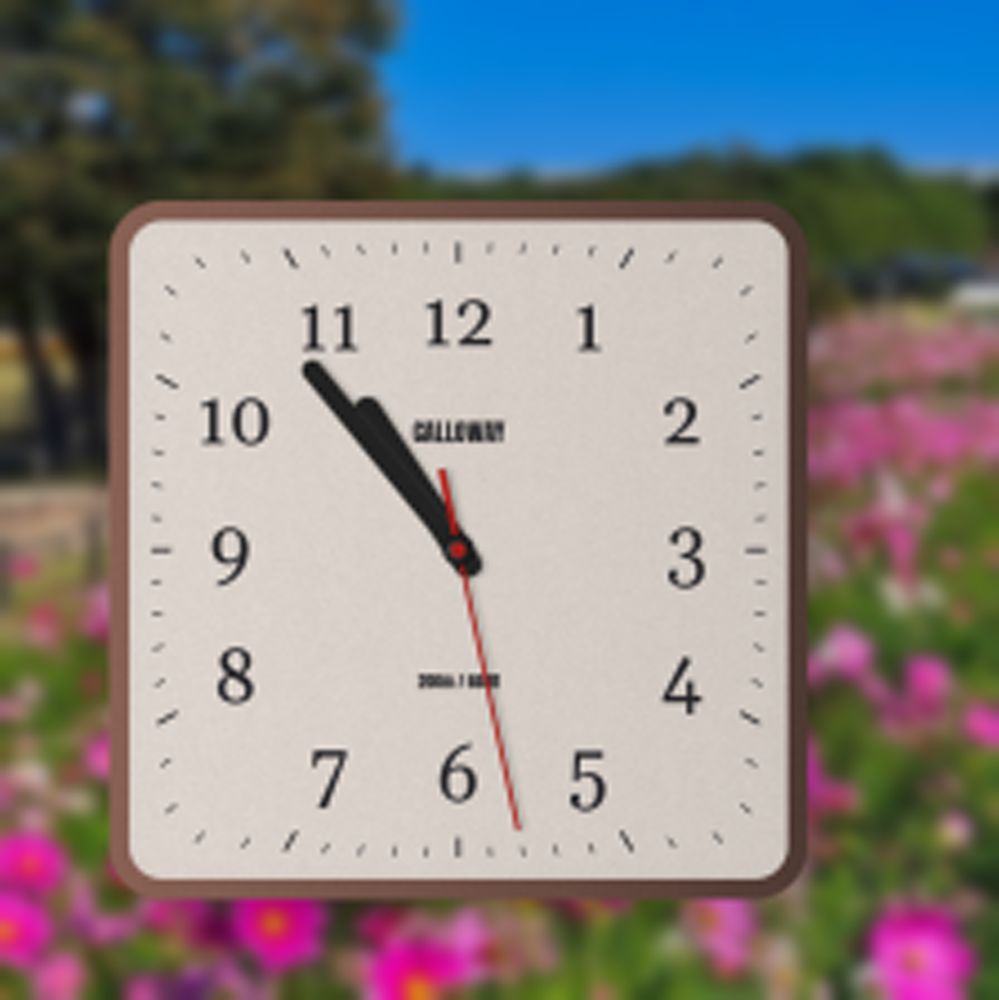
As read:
{"hour": 10, "minute": 53, "second": 28}
